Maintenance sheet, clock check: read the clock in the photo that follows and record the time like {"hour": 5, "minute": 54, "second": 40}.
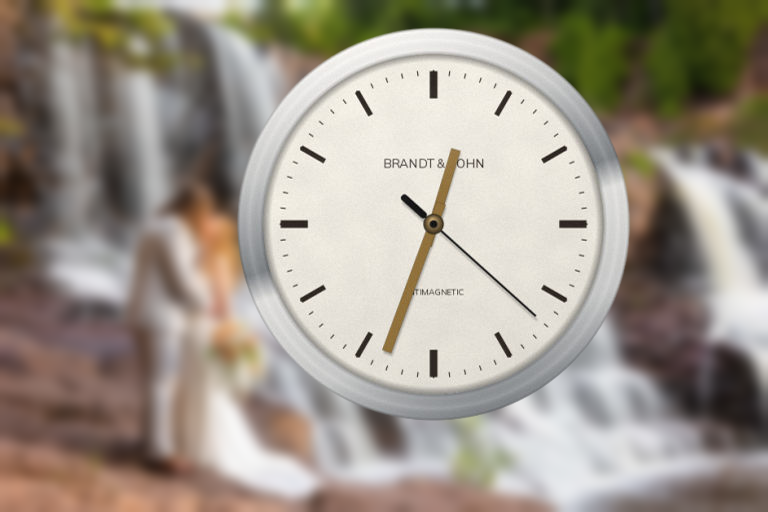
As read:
{"hour": 12, "minute": 33, "second": 22}
